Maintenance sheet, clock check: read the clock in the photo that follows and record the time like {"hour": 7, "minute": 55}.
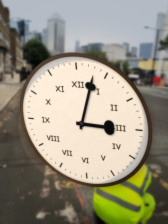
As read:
{"hour": 3, "minute": 3}
